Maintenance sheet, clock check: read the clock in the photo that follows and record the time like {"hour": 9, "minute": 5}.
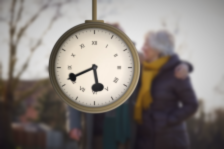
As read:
{"hour": 5, "minute": 41}
